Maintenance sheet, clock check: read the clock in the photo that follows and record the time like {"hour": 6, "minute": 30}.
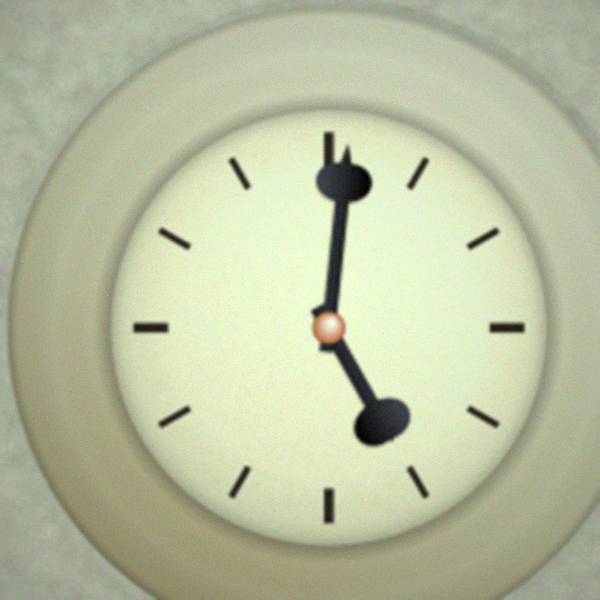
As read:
{"hour": 5, "minute": 1}
